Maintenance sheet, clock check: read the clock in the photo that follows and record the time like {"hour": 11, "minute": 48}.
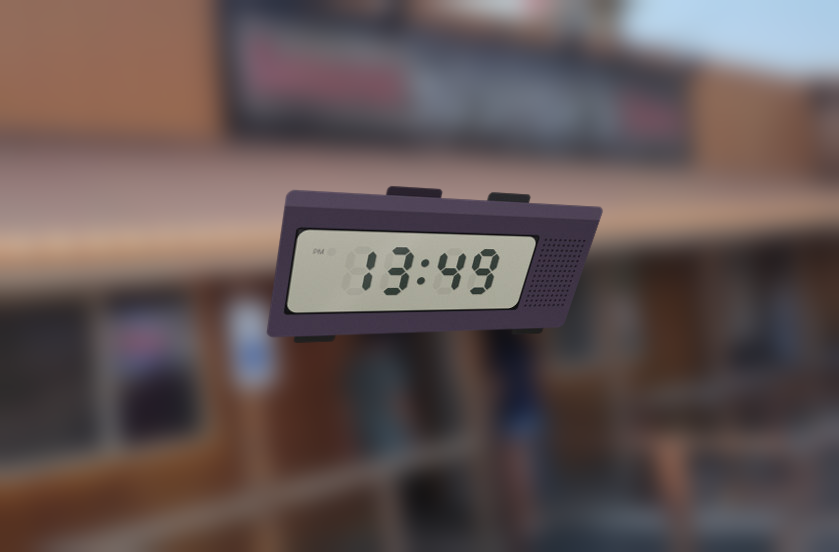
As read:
{"hour": 13, "minute": 49}
